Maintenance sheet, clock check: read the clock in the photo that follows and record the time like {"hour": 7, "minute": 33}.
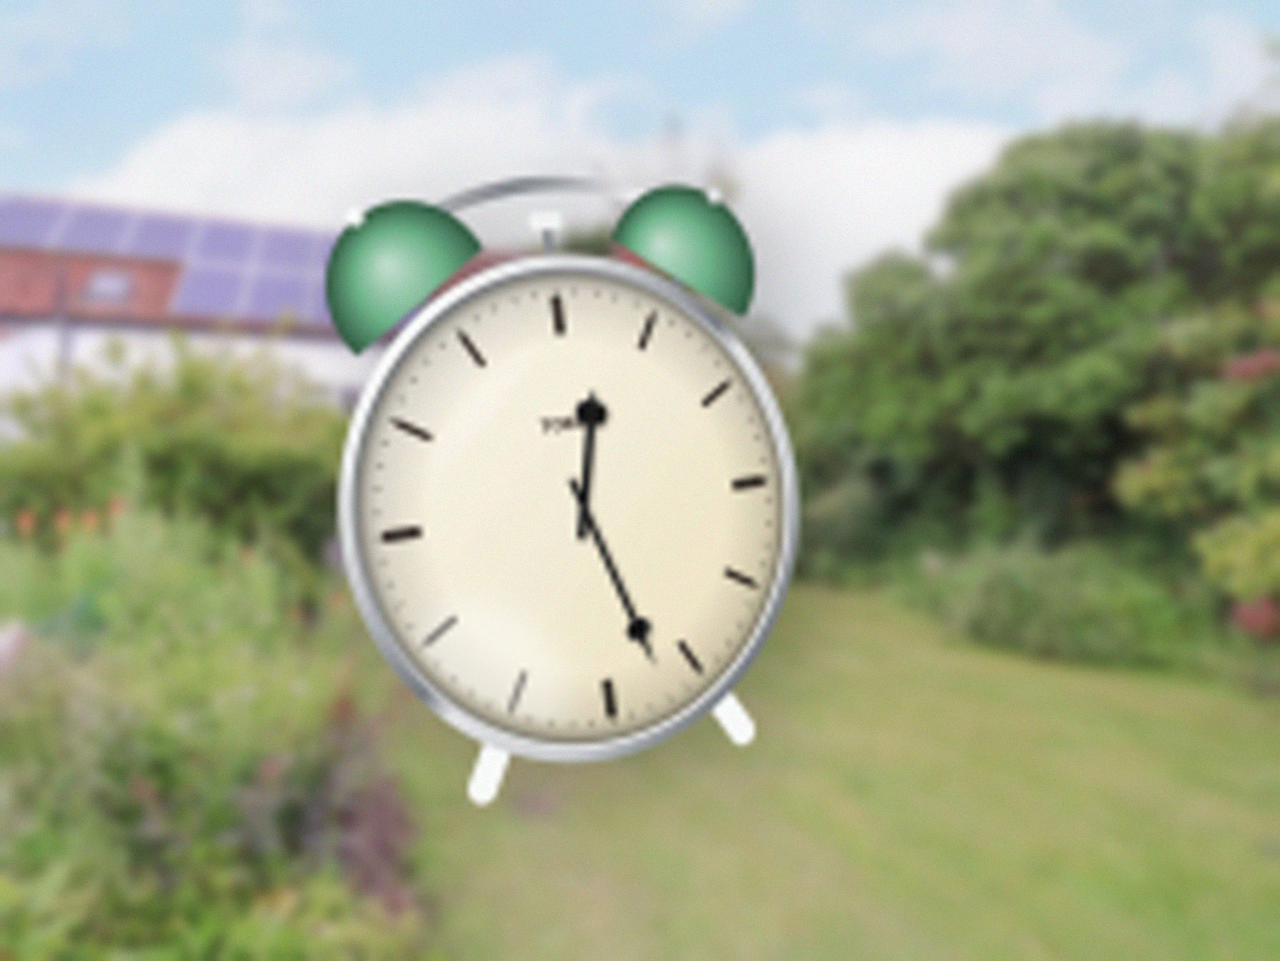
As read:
{"hour": 12, "minute": 27}
